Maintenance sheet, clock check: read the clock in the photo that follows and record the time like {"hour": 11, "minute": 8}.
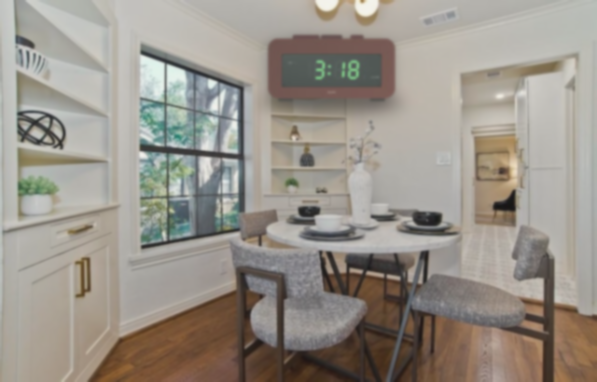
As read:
{"hour": 3, "minute": 18}
